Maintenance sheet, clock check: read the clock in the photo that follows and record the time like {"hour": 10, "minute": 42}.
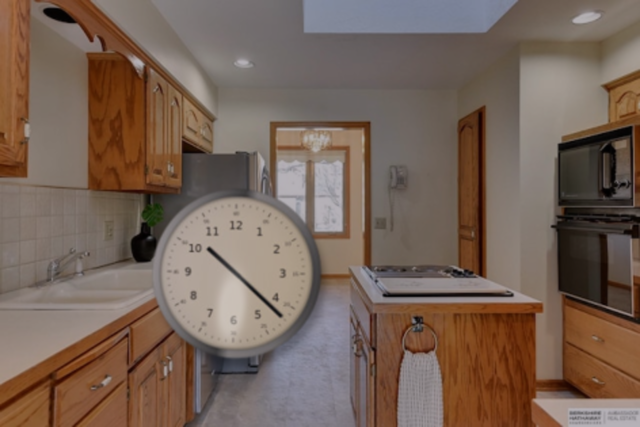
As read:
{"hour": 10, "minute": 22}
